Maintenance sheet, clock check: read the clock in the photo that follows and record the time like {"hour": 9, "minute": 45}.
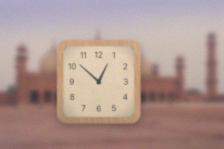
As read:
{"hour": 12, "minute": 52}
